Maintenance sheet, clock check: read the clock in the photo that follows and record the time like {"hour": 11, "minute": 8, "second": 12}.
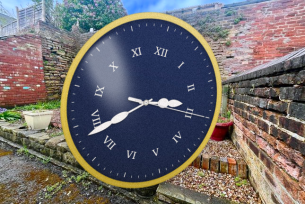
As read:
{"hour": 2, "minute": 38, "second": 15}
